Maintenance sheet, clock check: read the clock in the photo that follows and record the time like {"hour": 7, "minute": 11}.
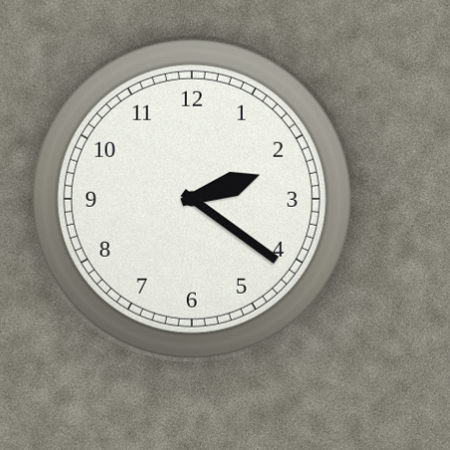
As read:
{"hour": 2, "minute": 21}
